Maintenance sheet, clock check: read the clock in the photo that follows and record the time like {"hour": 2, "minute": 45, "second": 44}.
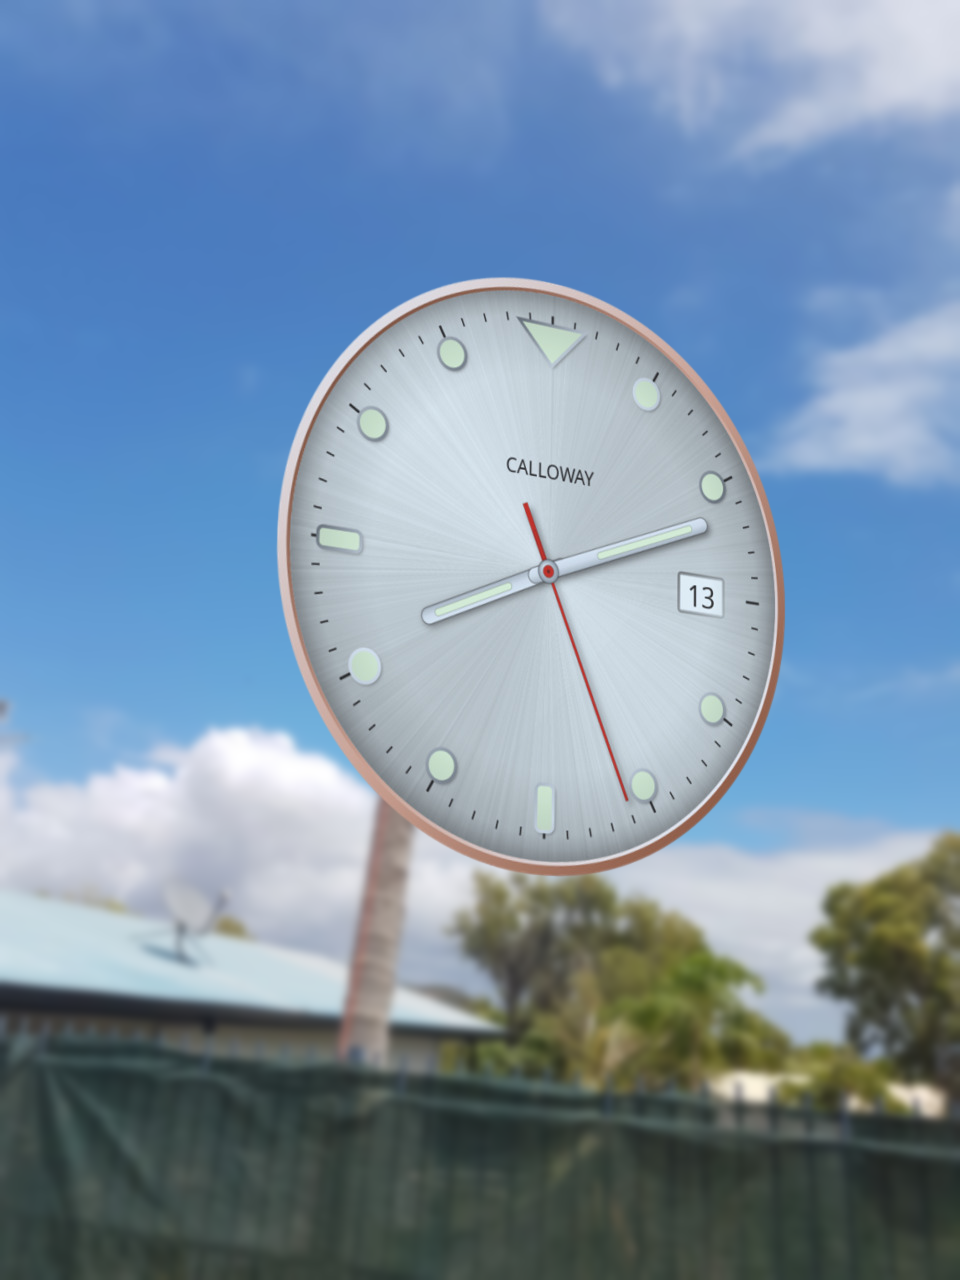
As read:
{"hour": 8, "minute": 11, "second": 26}
